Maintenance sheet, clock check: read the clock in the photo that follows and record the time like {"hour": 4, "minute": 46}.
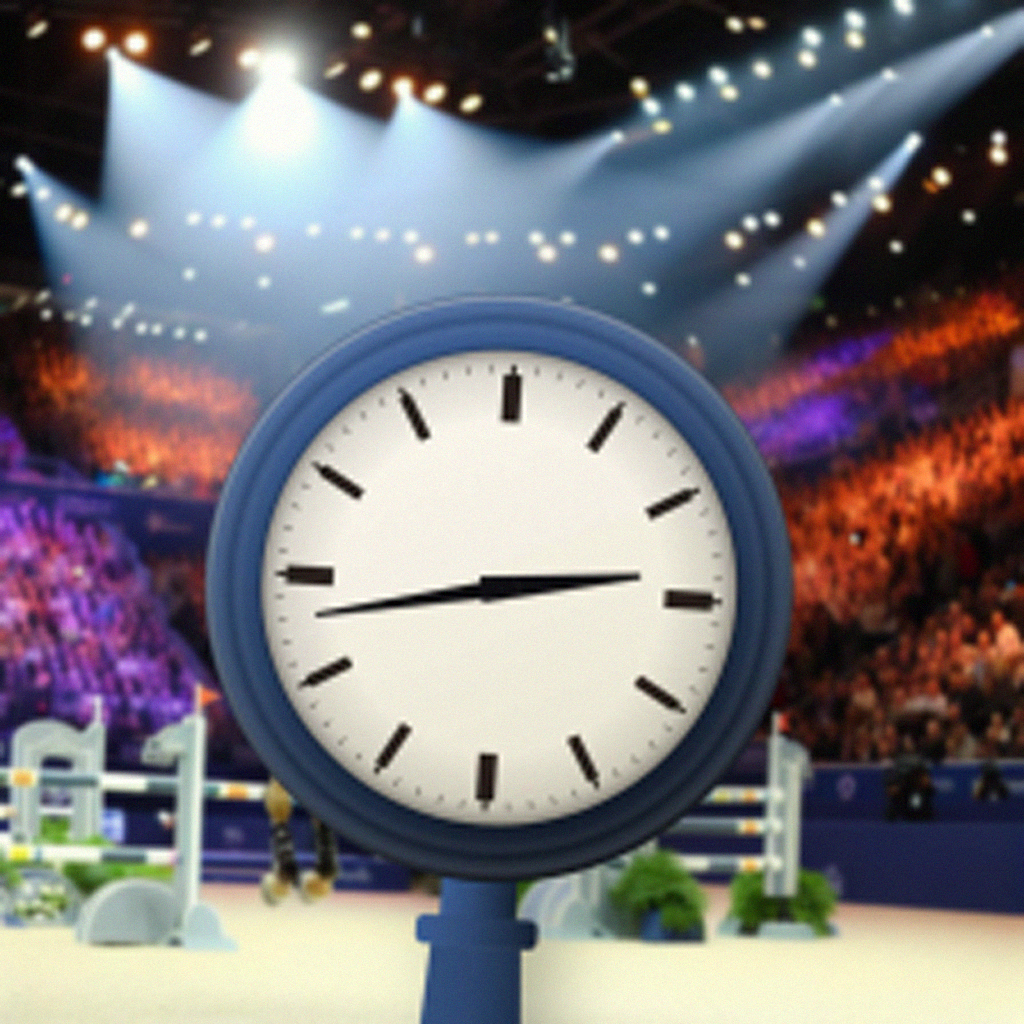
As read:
{"hour": 2, "minute": 43}
